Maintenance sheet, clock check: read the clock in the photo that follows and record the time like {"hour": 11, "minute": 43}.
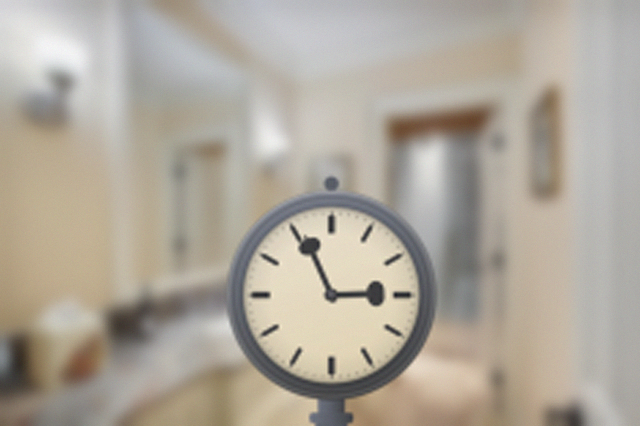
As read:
{"hour": 2, "minute": 56}
